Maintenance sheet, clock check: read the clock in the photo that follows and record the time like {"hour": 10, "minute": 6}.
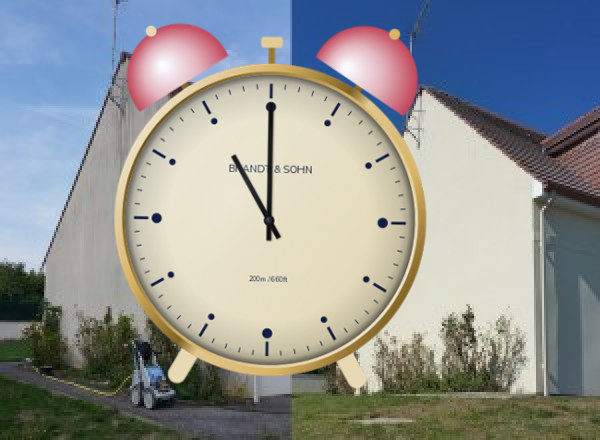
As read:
{"hour": 11, "minute": 0}
